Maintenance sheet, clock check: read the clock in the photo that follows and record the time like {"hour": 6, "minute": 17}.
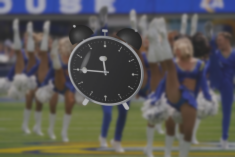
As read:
{"hour": 11, "minute": 45}
